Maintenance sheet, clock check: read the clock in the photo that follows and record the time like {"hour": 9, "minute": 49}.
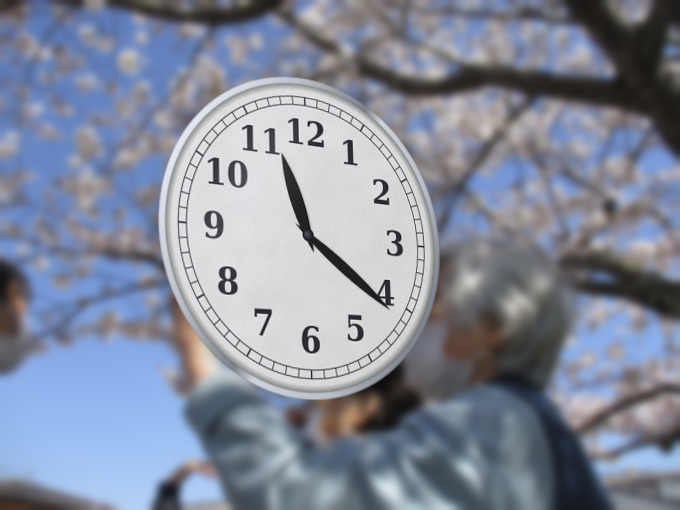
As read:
{"hour": 11, "minute": 21}
